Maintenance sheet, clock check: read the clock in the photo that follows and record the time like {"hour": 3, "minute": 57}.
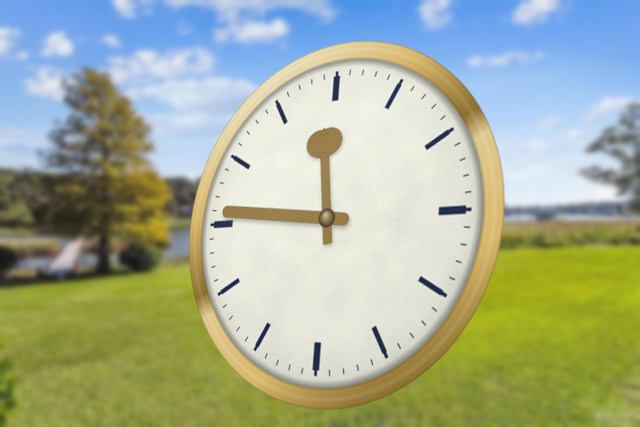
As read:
{"hour": 11, "minute": 46}
